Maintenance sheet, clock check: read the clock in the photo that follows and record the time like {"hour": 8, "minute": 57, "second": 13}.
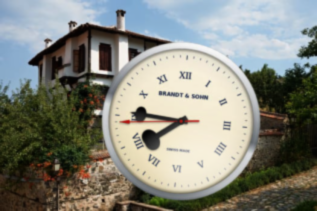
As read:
{"hour": 7, "minute": 45, "second": 44}
